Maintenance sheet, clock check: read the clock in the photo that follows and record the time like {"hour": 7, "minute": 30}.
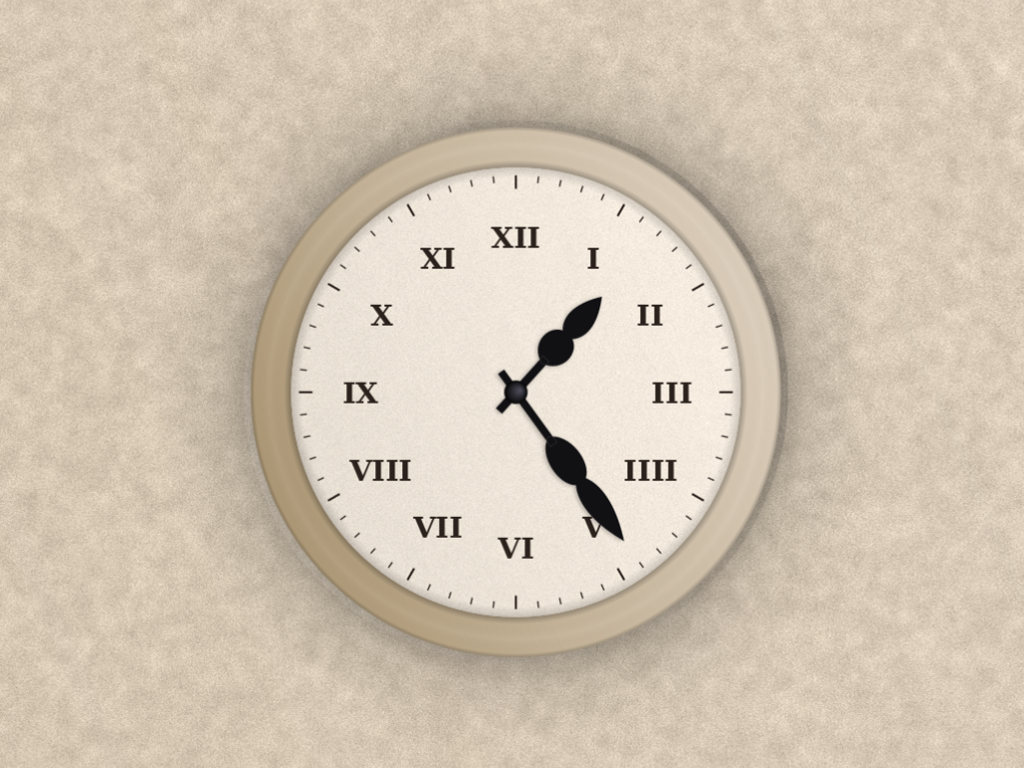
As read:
{"hour": 1, "minute": 24}
